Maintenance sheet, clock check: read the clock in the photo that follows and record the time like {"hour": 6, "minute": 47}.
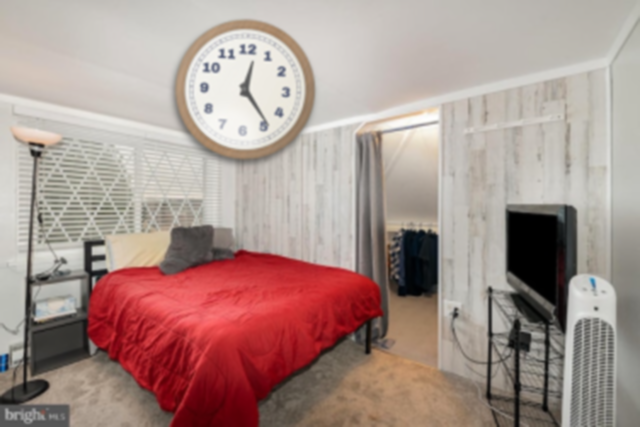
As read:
{"hour": 12, "minute": 24}
